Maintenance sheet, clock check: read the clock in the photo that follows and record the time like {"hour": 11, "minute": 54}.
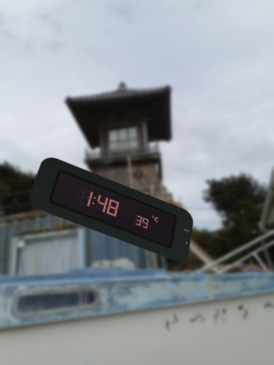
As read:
{"hour": 1, "minute": 48}
